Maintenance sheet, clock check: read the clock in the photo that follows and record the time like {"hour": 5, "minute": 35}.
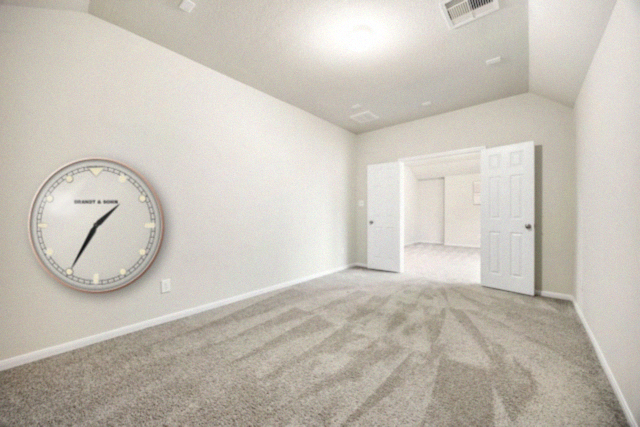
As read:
{"hour": 1, "minute": 35}
